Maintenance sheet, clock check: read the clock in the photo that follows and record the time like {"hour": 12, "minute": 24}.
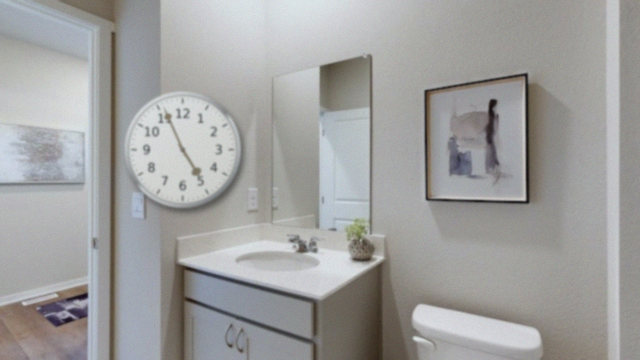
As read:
{"hour": 4, "minute": 56}
